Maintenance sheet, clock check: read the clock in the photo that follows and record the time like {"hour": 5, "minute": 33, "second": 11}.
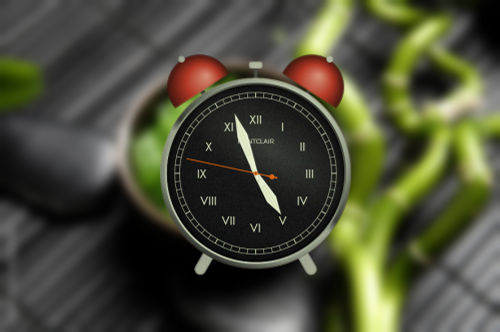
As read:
{"hour": 4, "minute": 56, "second": 47}
